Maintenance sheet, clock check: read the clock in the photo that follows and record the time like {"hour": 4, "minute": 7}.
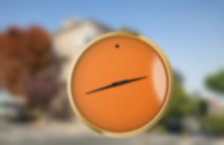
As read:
{"hour": 2, "minute": 43}
